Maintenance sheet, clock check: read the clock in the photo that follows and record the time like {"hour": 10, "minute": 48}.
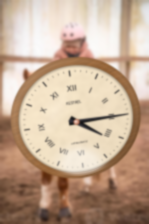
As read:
{"hour": 4, "minute": 15}
